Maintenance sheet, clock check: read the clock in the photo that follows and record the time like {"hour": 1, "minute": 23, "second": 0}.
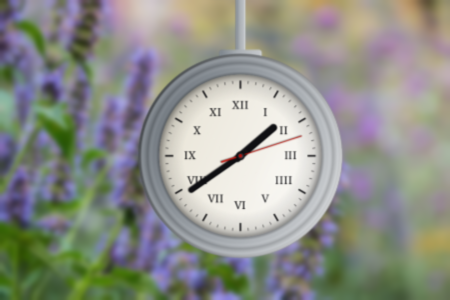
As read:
{"hour": 1, "minute": 39, "second": 12}
